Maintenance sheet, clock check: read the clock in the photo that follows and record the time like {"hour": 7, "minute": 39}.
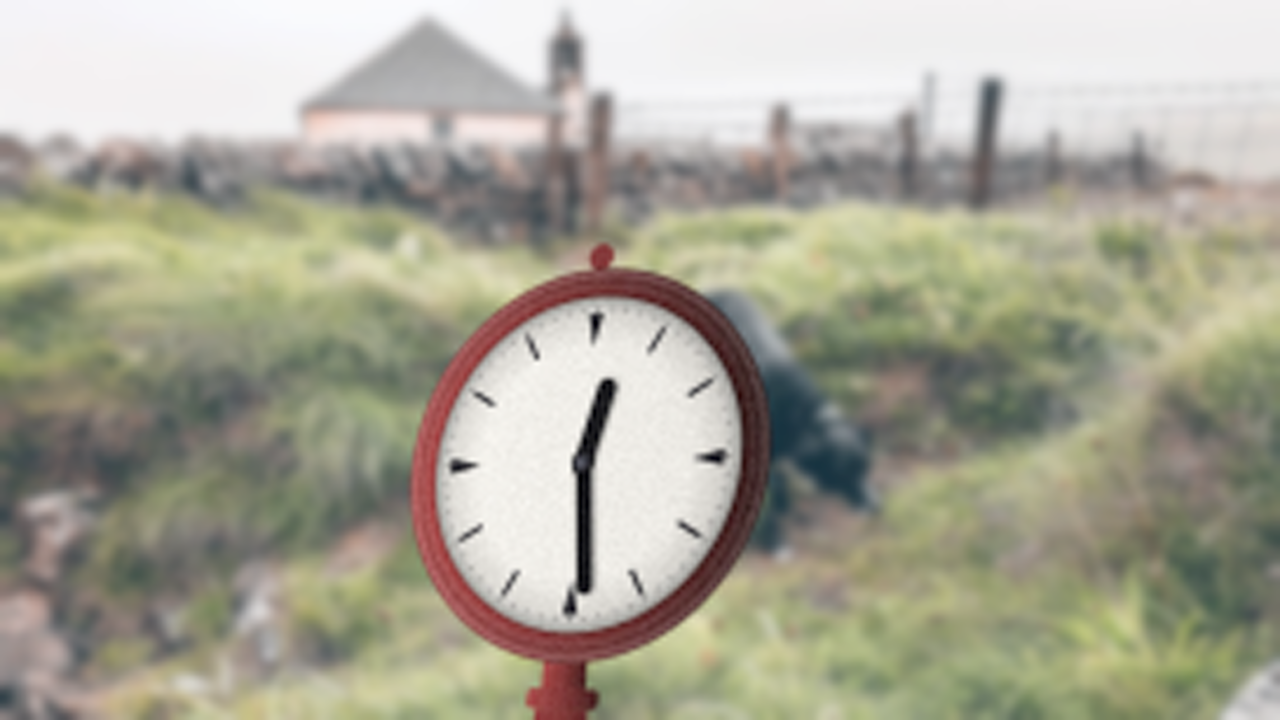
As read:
{"hour": 12, "minute": 29}
